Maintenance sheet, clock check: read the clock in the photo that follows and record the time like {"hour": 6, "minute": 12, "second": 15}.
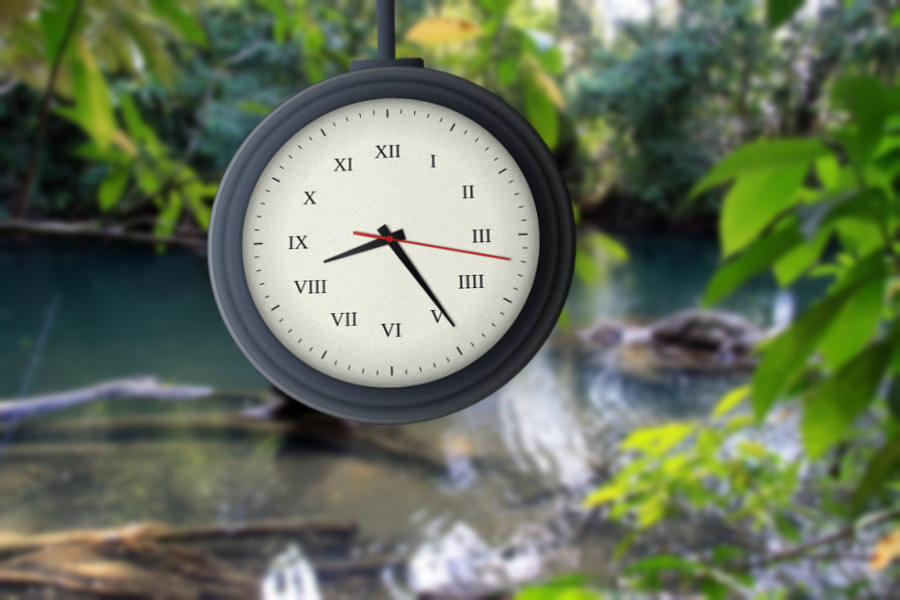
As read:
{"hour": 8, "minute": 24, "second": 17}
